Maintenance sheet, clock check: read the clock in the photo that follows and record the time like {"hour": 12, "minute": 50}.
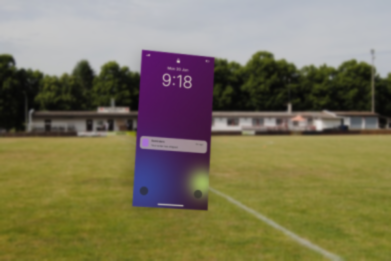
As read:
{"hour": 9, "minute": 18}
